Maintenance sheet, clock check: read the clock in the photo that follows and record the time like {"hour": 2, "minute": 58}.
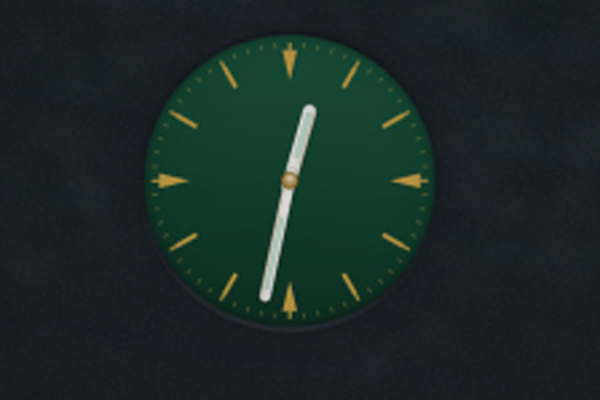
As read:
{"hour": 12, "minute": 32}
